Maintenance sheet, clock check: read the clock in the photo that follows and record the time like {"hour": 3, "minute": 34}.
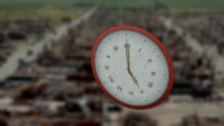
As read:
{"hour": 5, "minute": 0}
